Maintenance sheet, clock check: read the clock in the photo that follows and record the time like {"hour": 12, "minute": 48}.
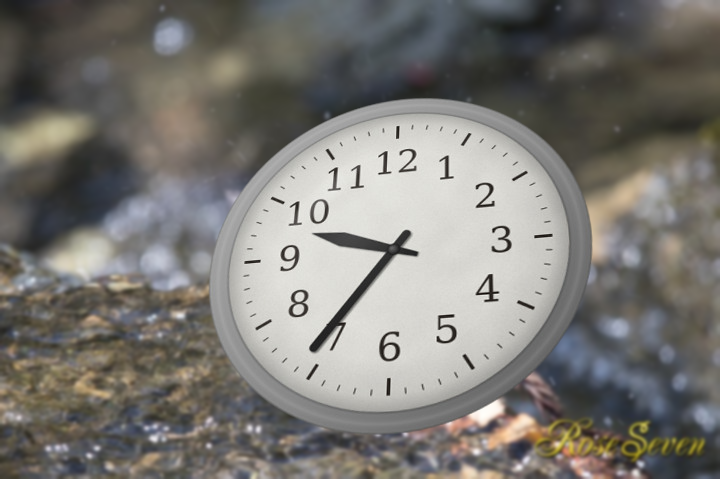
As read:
{"hour": 9, "minute": 36}
